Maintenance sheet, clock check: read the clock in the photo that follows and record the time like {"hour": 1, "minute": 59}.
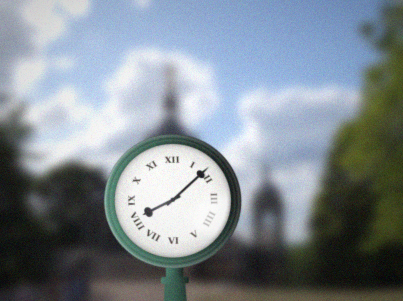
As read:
{"hour": 8, "minute": 8}
